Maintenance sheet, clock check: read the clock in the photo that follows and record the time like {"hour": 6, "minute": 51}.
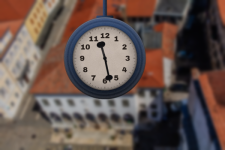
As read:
{"hour": 11, "minute": 28}
